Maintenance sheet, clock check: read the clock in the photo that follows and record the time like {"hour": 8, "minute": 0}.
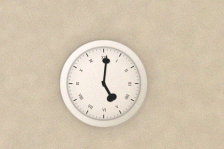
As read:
{"hour": 5, "minute": 1}
